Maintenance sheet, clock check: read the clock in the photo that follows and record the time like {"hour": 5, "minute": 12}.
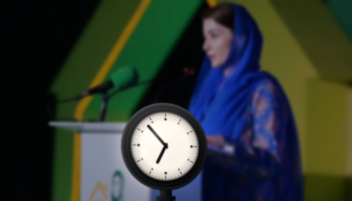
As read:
{"hour": 6, "minute": 53}
